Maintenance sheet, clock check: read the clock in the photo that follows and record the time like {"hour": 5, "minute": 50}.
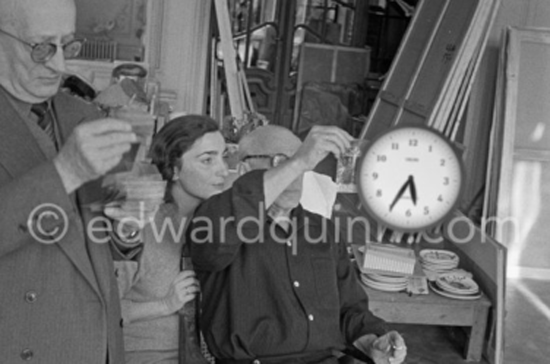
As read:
{"hour": 5, "minute": 35}
